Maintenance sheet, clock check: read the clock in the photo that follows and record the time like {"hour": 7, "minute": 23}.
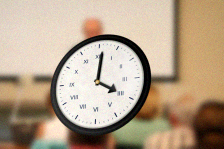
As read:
{"hour": 4, "minute": 1}
